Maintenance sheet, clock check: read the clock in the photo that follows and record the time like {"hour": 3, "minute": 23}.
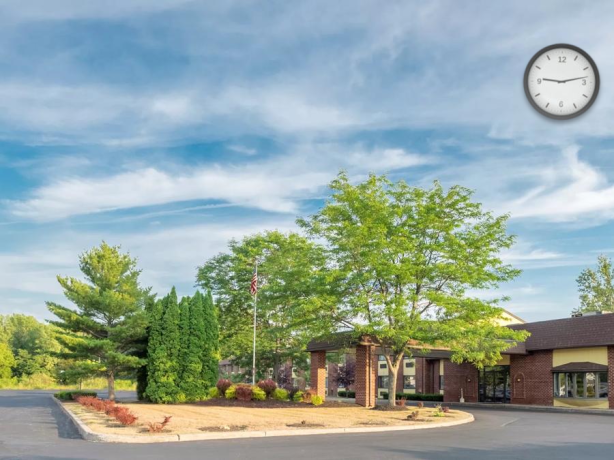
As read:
{"hour": 9, "minute": 13}
